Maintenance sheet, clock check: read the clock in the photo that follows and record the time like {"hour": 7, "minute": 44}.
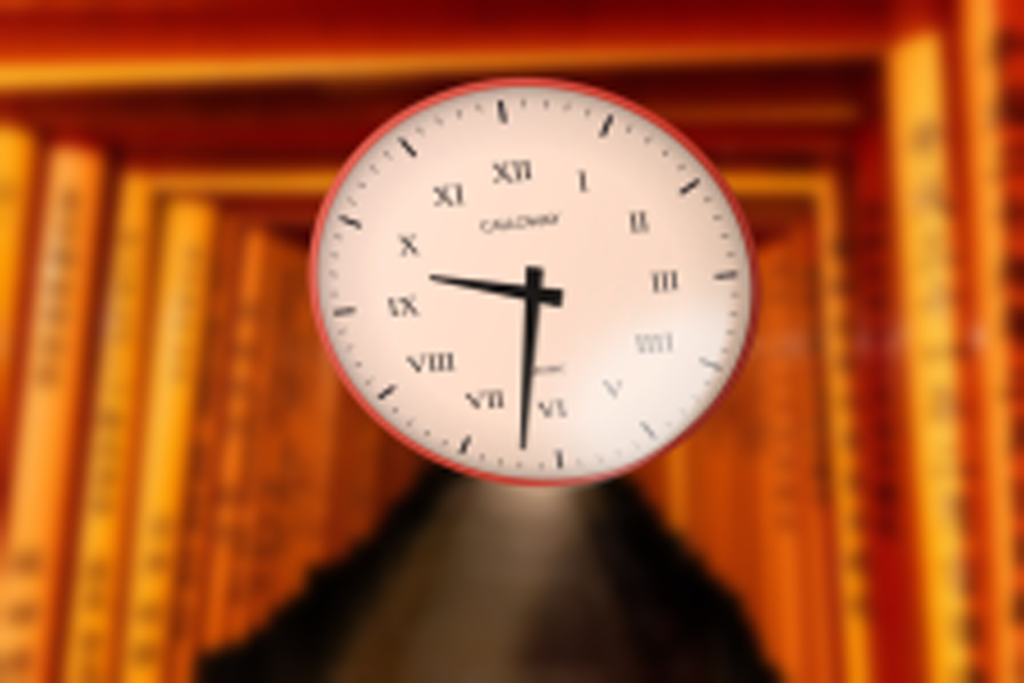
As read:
{"hour": 9, "minute": 32}
